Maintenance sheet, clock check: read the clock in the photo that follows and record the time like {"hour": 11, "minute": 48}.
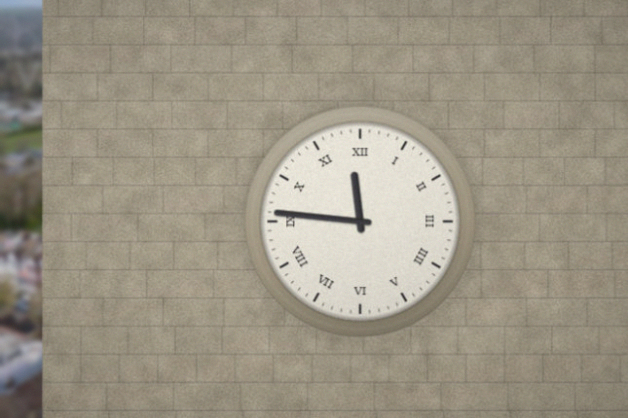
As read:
{"hour": 11, "minute": 46}
